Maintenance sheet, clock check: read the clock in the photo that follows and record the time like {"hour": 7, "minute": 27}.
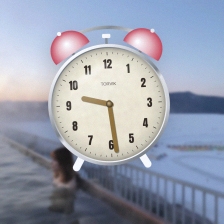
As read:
{"hour": 9, "minute": 29}
